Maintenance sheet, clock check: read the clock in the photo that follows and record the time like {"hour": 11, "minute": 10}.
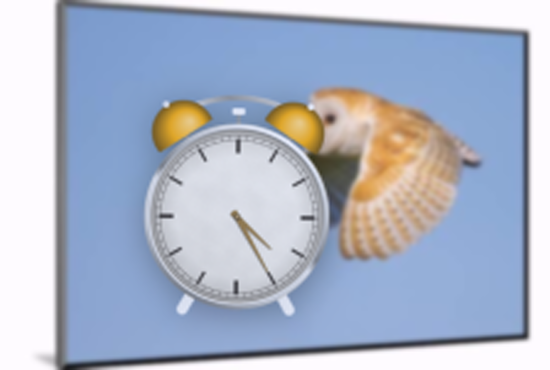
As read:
{"hour": 4, "minute": 25}
